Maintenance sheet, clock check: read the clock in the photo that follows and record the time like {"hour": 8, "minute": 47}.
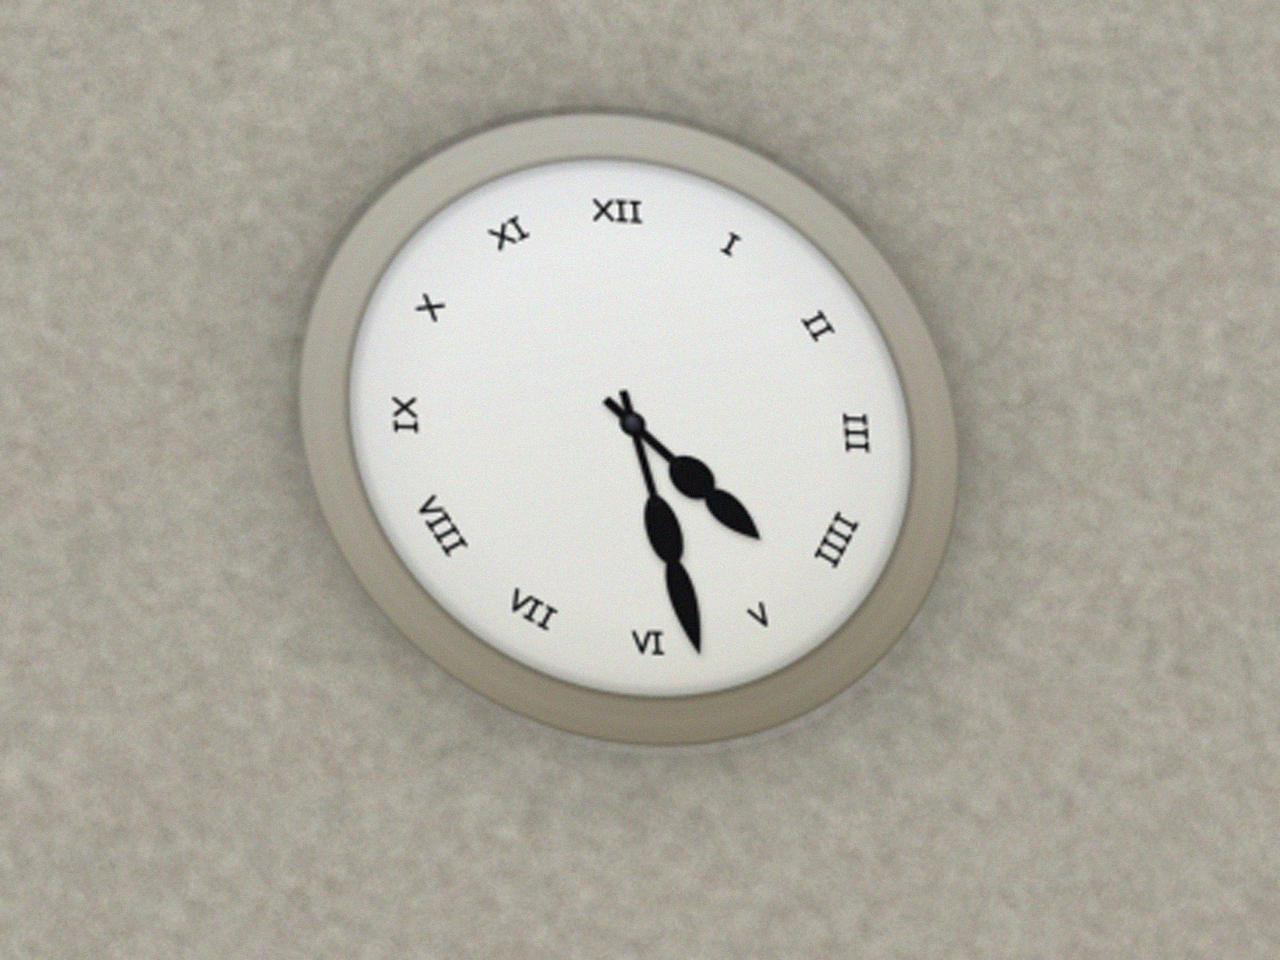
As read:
{"hour": 4, "minute": 28}
